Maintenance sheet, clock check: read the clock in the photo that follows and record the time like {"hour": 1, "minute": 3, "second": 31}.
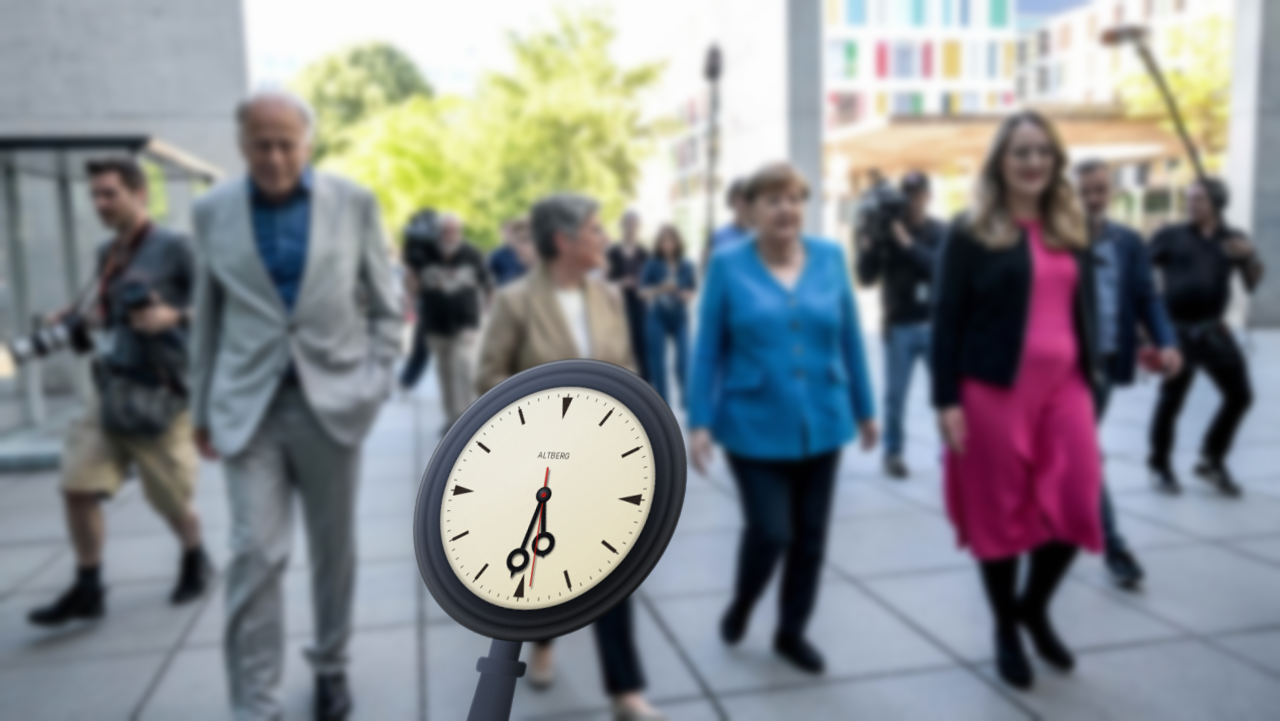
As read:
{"hour": 5, "minute": 31, "second": 29}
